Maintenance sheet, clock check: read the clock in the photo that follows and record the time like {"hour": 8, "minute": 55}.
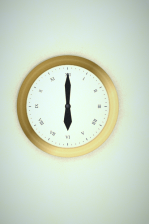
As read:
{"hour": 6, "minute": 0}
